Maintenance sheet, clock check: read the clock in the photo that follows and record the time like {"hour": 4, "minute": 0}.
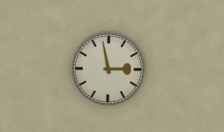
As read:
{"hour": 2, "minute": 58}
